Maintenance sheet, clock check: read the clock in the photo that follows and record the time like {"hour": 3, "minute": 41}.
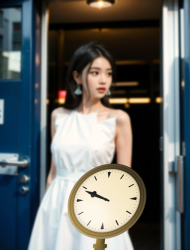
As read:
{"hour": 9, "minute": 49}
